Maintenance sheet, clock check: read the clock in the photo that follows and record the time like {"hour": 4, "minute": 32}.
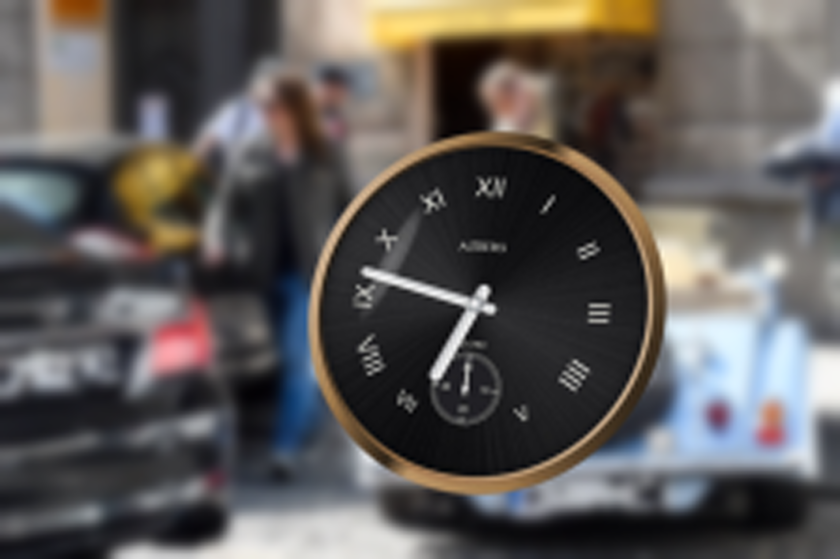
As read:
{"hour": 6, "minute": 47}
